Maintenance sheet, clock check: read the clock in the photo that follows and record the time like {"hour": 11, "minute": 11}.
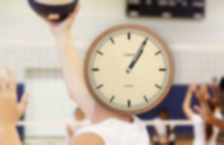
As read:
{"hour": 1, "minute": 5}
